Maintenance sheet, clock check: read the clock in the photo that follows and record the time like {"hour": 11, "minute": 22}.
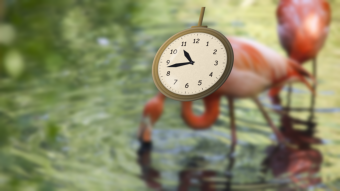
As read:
{"hour": 10, "minute": 43}
